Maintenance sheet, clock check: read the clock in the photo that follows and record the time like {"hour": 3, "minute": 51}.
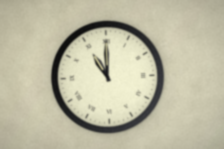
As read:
{"hour": 11, "minute": 0}
